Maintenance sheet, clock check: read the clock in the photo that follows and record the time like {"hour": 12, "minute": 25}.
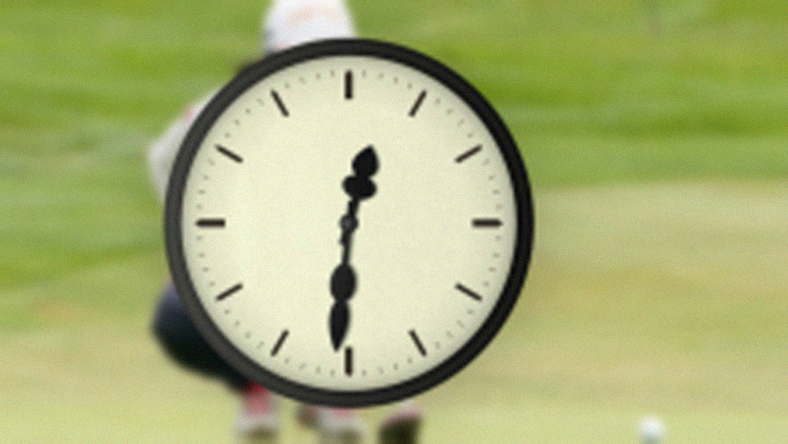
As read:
{"hour": 12, "minute": 31}
